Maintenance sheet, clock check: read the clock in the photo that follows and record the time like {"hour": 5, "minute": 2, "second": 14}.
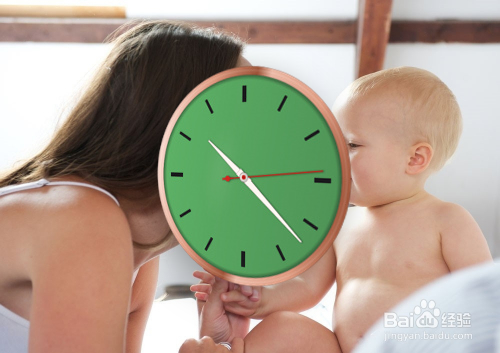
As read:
{"hour": 10, "minute": 22, "second": 14}
